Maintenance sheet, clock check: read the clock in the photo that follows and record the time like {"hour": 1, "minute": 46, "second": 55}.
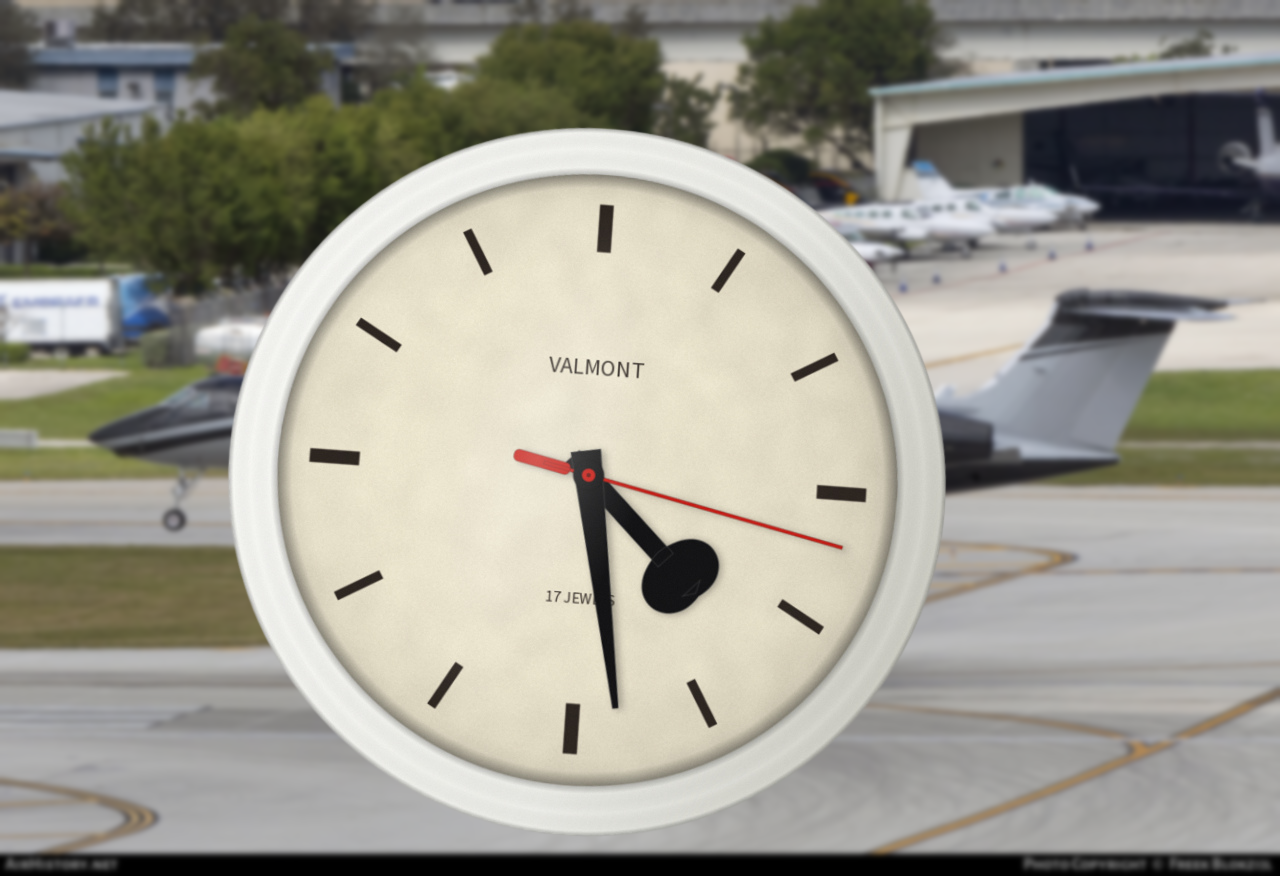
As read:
{"hour": 4, "minute": 28, "second": 17}
